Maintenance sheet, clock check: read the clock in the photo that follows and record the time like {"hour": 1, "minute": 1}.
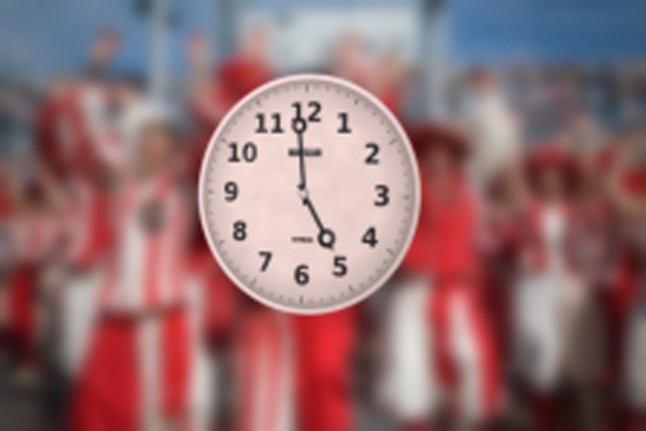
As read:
{"hour": 4, "minute": 59}
